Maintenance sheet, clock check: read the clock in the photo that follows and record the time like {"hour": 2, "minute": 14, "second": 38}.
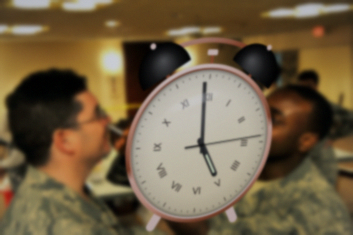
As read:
{"hour": 4, "minute": 59, "second": 14}
